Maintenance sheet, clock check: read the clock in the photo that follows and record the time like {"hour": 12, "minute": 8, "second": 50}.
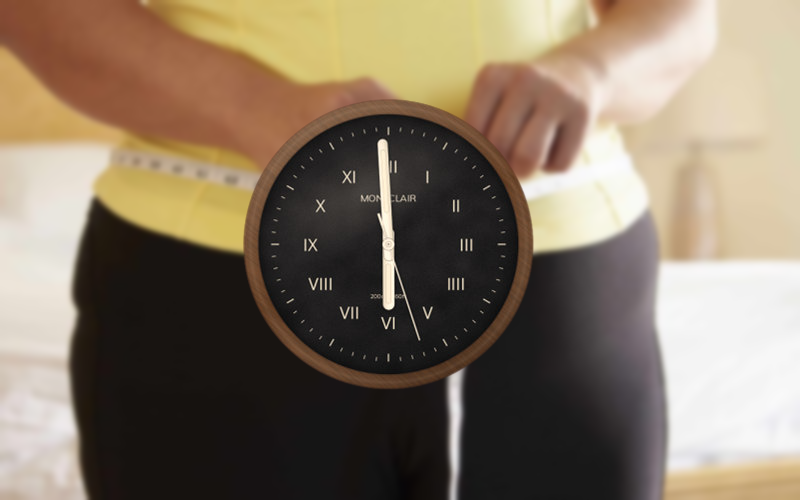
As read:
{"hour": 5, "minute": 59, "second": 27}
